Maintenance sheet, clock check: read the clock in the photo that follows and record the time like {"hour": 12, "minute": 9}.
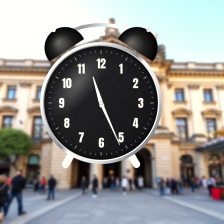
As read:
{"hour": 11, "minute": 26}
